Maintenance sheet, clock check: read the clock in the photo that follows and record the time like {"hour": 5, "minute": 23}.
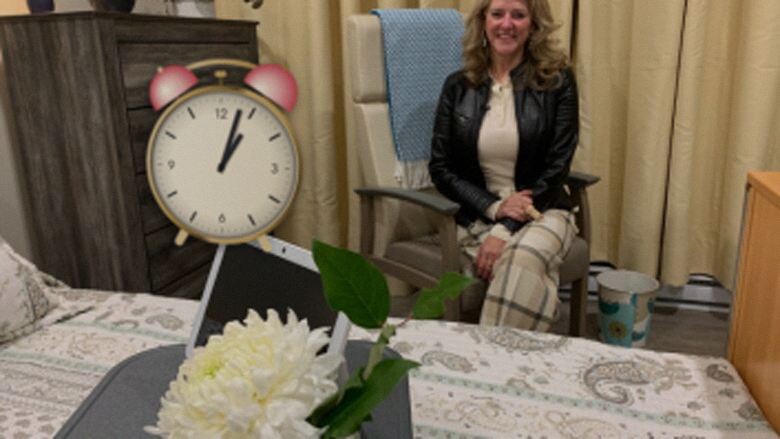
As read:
{"hour": 1, "minute": 3}
